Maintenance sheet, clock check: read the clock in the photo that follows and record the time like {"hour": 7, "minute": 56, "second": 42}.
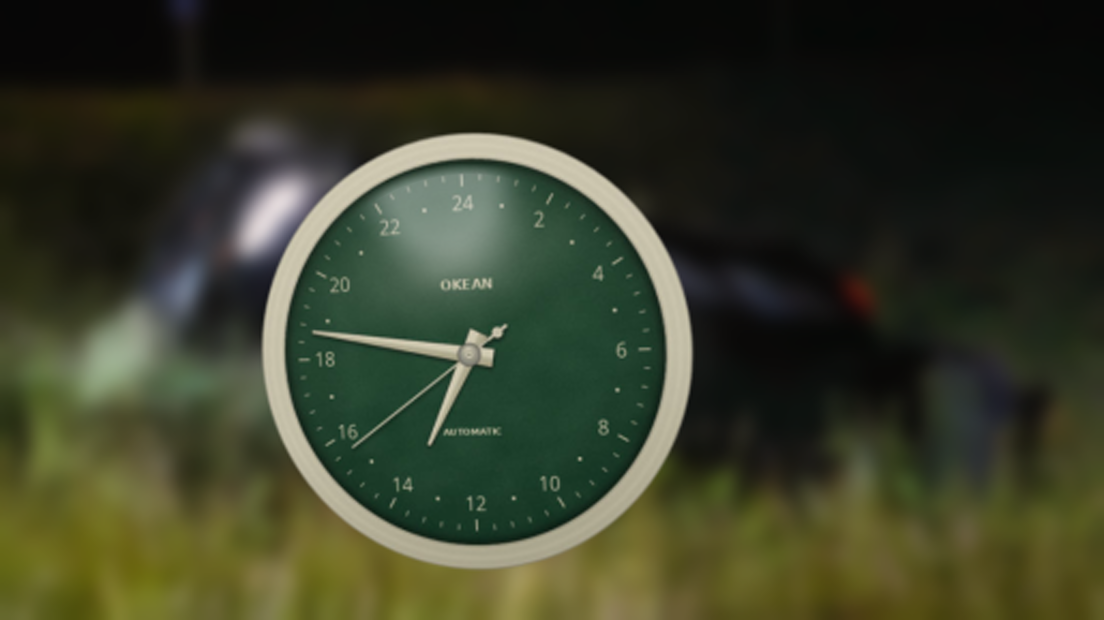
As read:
{"hour": 13, "minute": 46, "second": 39}
